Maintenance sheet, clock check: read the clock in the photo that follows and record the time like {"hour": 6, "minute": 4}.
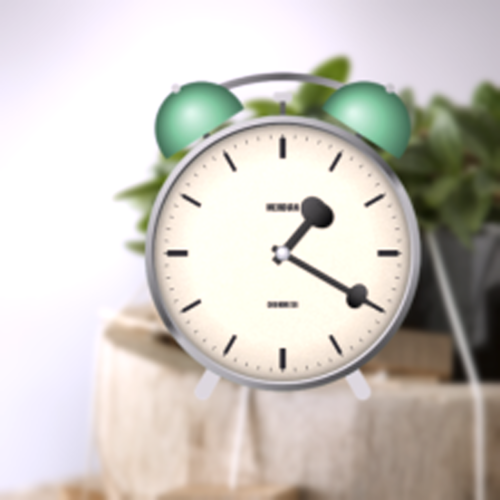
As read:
{"hour": 1, "minute": 20}
